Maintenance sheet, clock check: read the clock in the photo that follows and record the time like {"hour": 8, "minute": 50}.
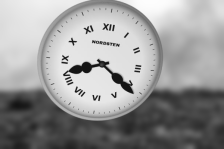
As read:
{"hour": 8, "minute": 21}
